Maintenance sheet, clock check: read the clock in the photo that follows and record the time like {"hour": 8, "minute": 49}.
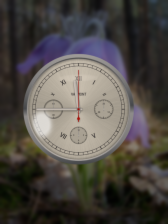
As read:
{"hour": 11, "minute": 45}
